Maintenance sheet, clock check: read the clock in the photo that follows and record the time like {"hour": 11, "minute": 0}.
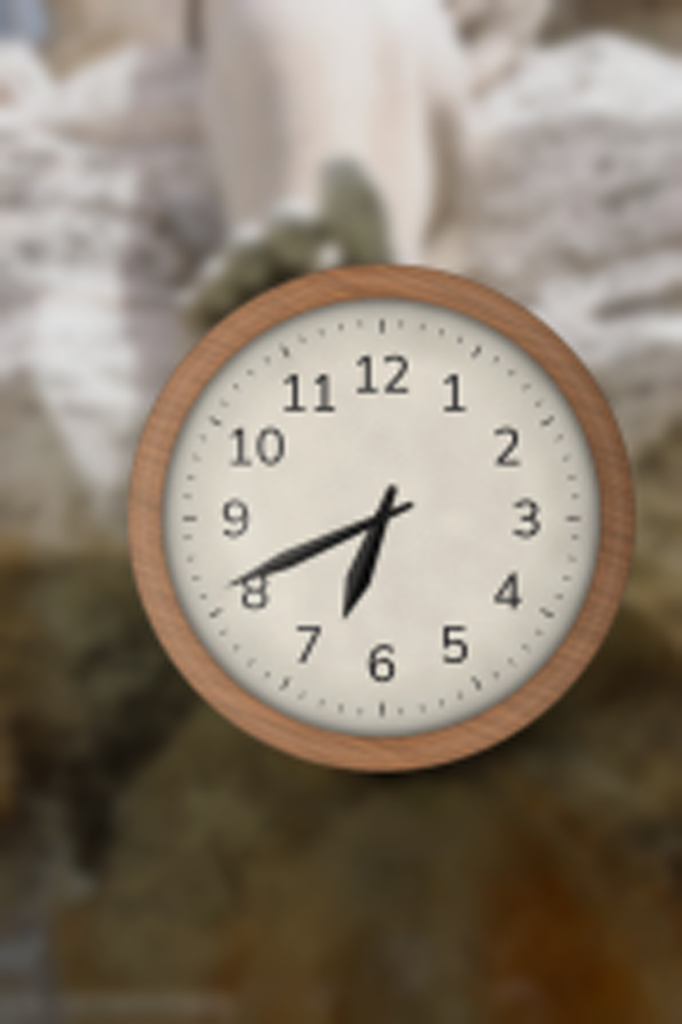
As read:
{"hour": 6, "minute": 41}
